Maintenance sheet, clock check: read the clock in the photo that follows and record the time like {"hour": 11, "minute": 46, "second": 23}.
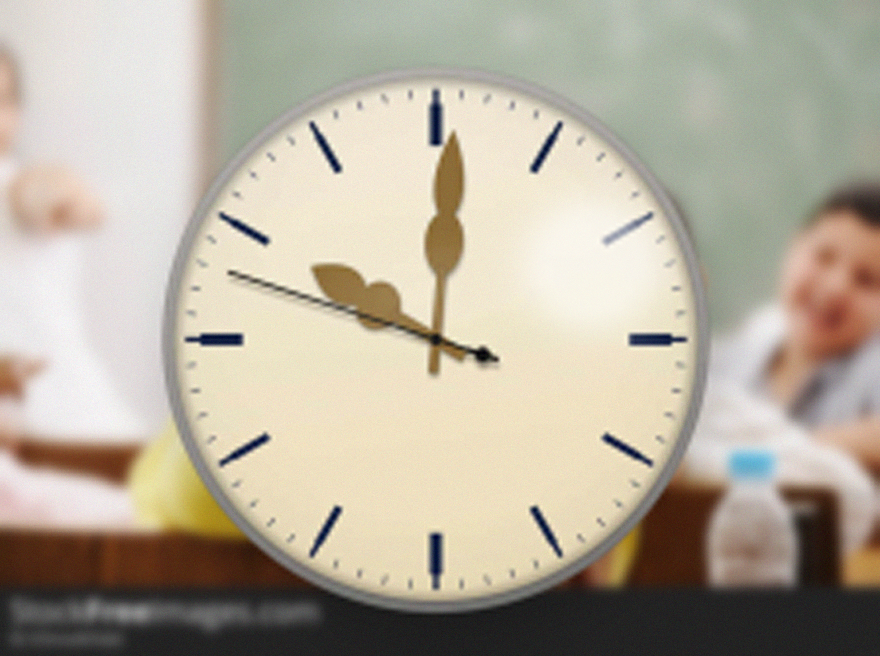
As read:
{"hour": 10, "minute": 0, "second": 48}
